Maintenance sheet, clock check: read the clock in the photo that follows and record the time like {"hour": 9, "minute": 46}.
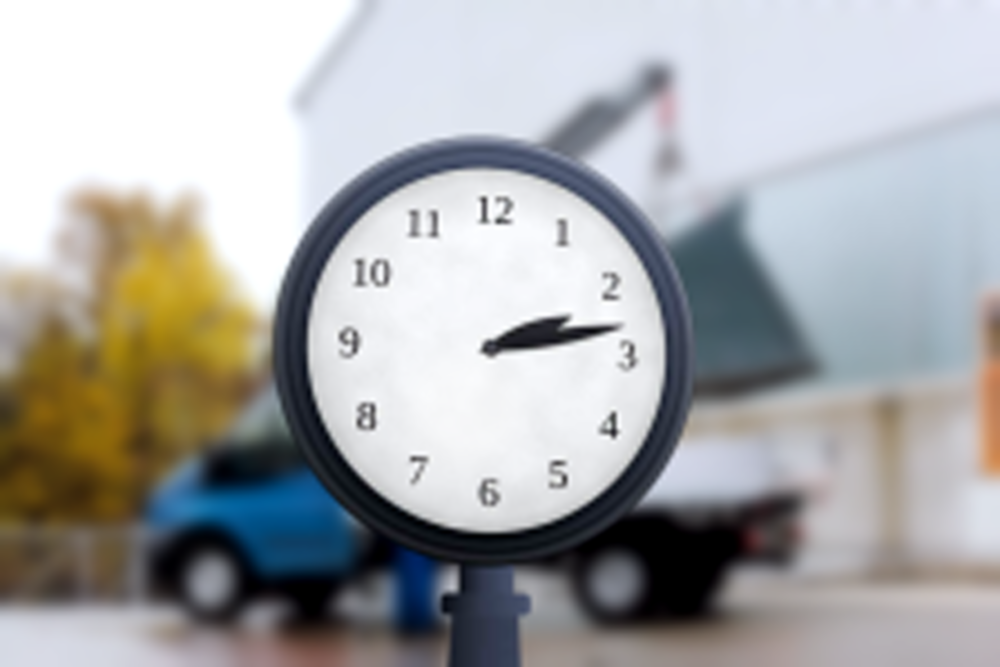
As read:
{"hour": 2, "minute": 13}
